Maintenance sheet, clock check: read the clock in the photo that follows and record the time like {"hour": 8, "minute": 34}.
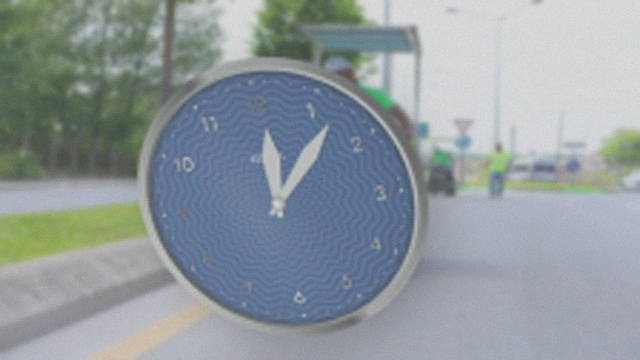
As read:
{"hour": 12, "minute": 7}
